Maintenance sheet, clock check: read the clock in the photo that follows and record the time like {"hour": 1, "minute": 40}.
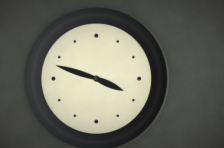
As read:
{"hour": 3, "minute": 48}
